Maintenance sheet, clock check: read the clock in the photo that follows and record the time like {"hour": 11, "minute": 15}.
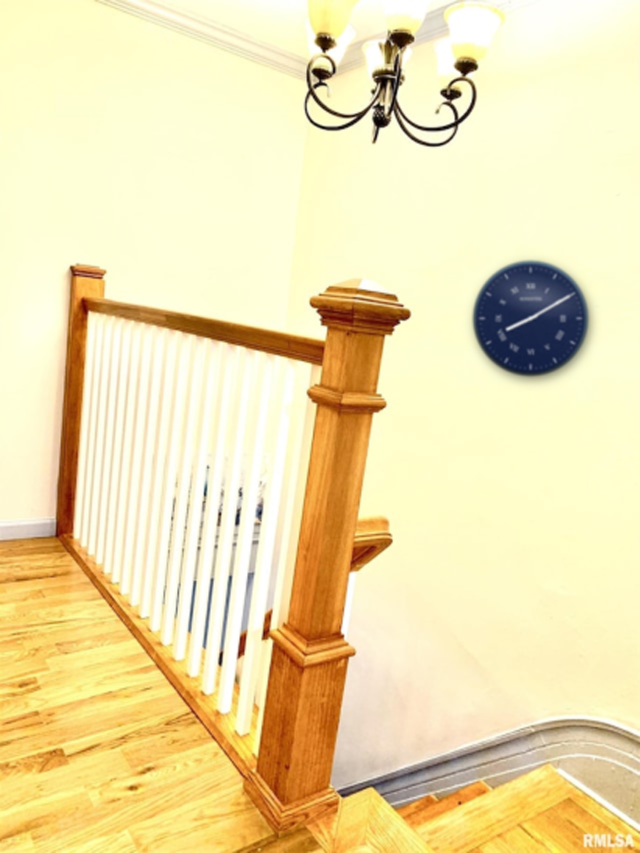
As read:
{"hour": 8, "minute": 10}
